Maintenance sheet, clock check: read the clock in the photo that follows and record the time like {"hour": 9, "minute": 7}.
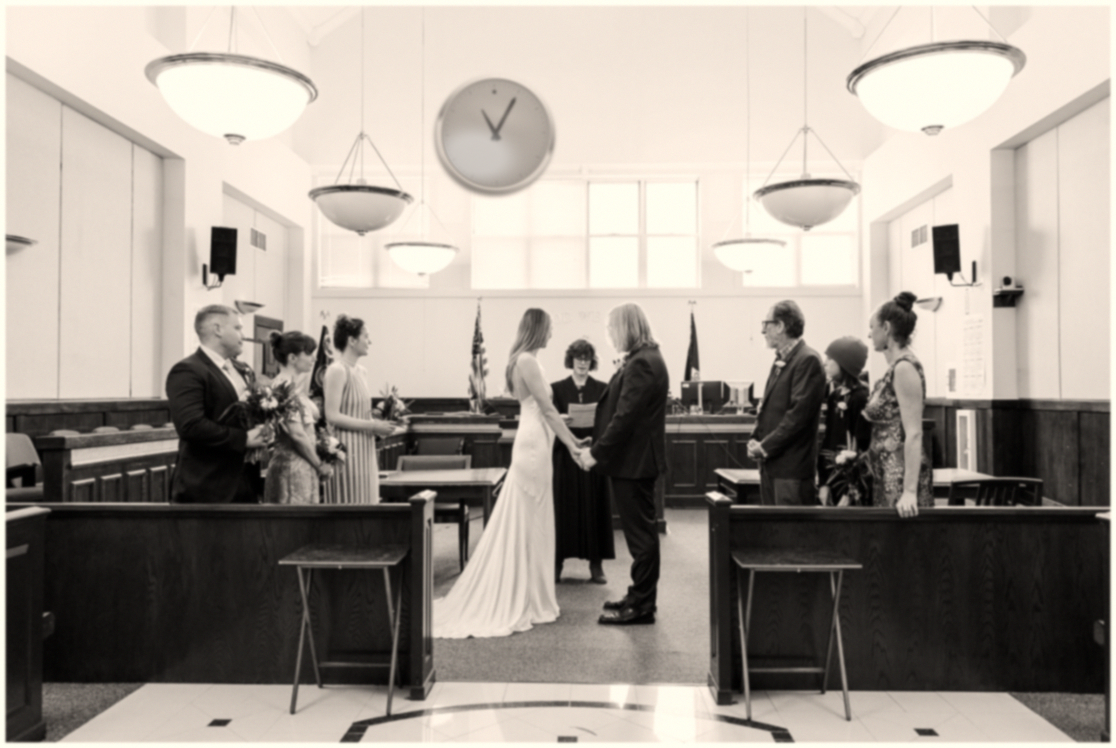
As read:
{"hour": 11, "minute": 5}
